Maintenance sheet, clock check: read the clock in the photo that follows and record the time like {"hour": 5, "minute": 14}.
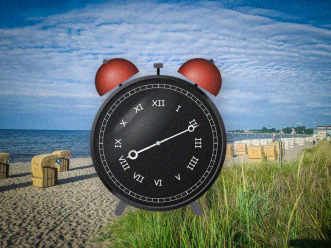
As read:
{"hour": 8, "minute": 11}
